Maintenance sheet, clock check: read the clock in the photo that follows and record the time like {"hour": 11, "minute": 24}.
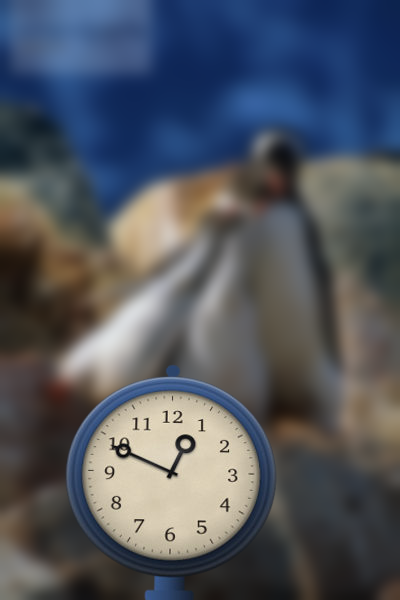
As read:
{"hour": 12, "minute": 49}
